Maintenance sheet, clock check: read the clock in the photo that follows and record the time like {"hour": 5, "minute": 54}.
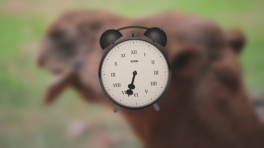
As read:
{"hour": 6, "minute": 33}
